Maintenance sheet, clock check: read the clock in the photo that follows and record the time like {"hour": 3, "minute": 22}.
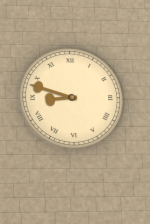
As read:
{"hour": 8, "minute": 48}
